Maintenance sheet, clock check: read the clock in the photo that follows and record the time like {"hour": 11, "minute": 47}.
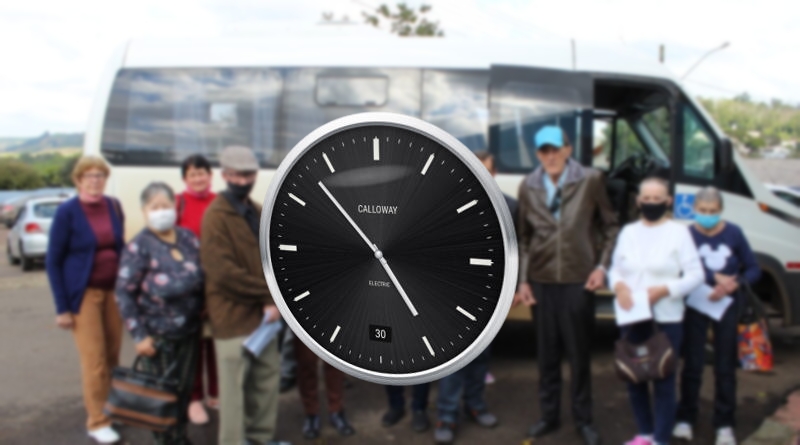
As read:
{"hour": 4, "minute": 53}
